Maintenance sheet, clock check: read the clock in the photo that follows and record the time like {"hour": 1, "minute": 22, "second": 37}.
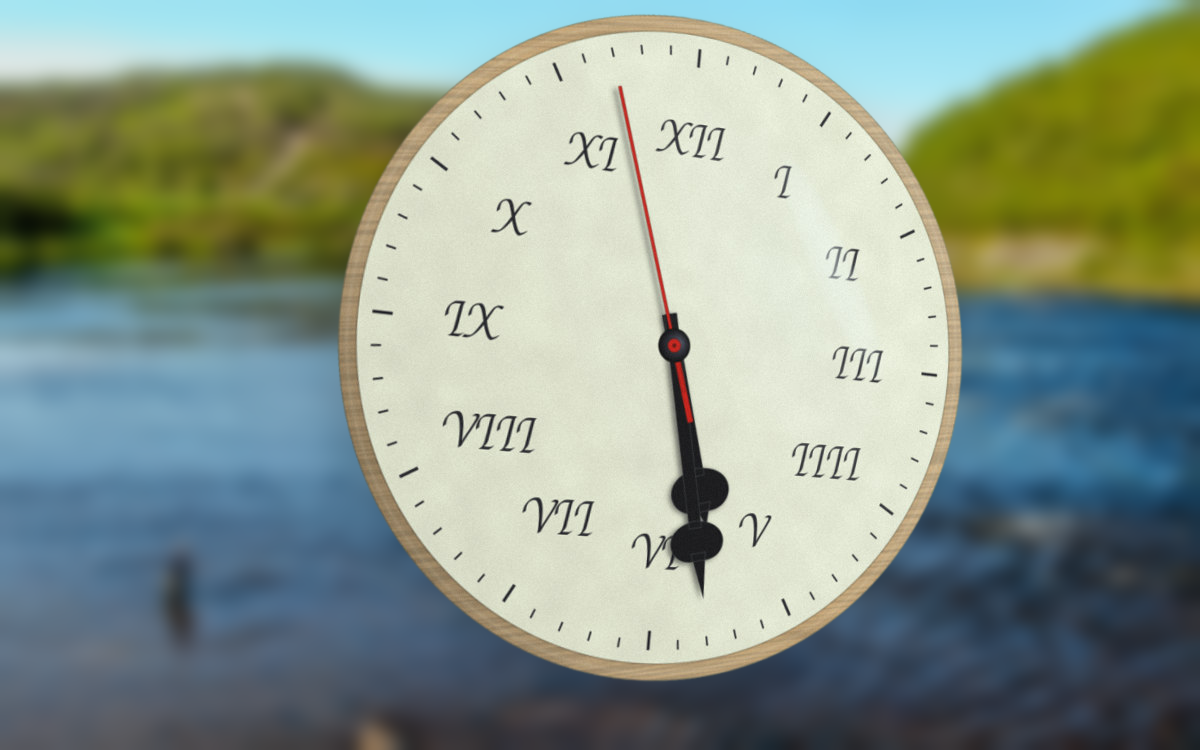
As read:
{"hour": 5, "minute": 27, "second": 57}
